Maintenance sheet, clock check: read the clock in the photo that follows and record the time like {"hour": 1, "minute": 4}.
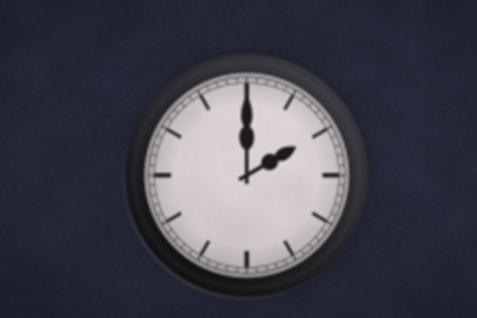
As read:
{"hour": 2, "minute": 0}
